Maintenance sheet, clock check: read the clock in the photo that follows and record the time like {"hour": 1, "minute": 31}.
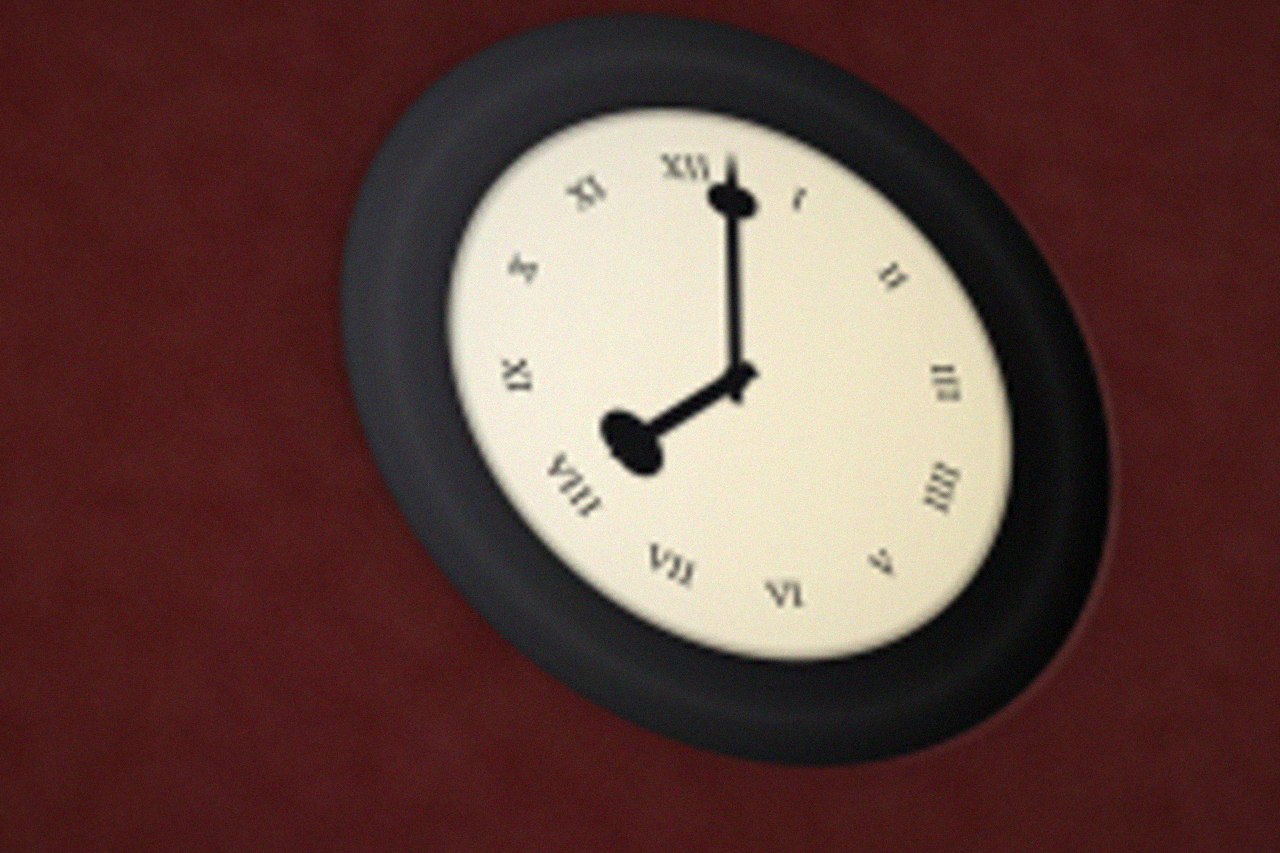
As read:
{"hour": 8, "minute": 2}
